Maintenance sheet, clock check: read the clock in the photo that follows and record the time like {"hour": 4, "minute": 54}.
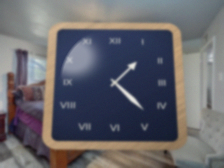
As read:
{"hour": 1, "minute": 23}
